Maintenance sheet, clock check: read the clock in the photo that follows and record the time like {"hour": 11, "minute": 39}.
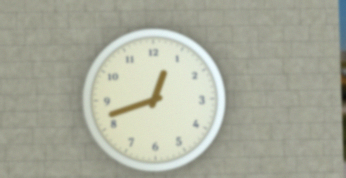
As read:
{"hour": 12, "minute": 42}
